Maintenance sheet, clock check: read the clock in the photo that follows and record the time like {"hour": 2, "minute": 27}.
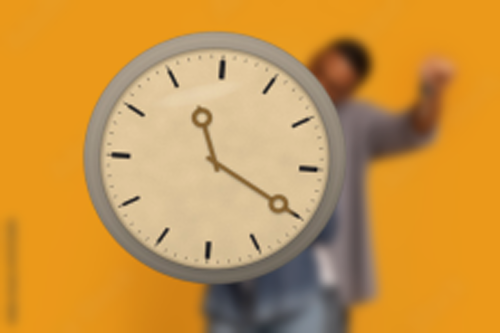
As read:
{"hour": 11, "minute": 20}
